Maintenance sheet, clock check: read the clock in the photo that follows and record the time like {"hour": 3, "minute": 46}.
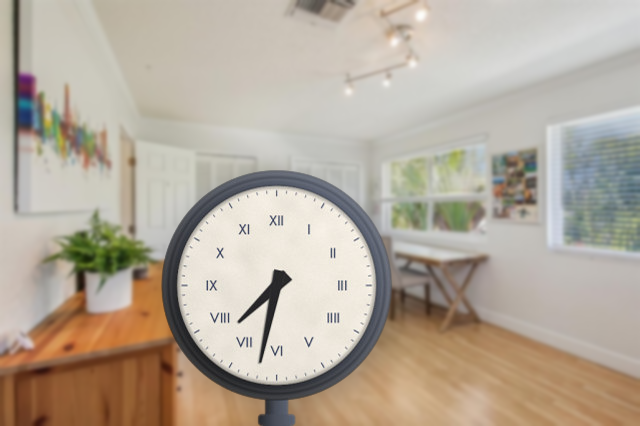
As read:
{"hour": 7, "minute": 32}
